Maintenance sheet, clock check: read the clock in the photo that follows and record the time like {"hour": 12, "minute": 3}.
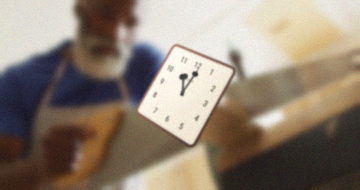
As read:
{"hour": 11, "minute": 1}
